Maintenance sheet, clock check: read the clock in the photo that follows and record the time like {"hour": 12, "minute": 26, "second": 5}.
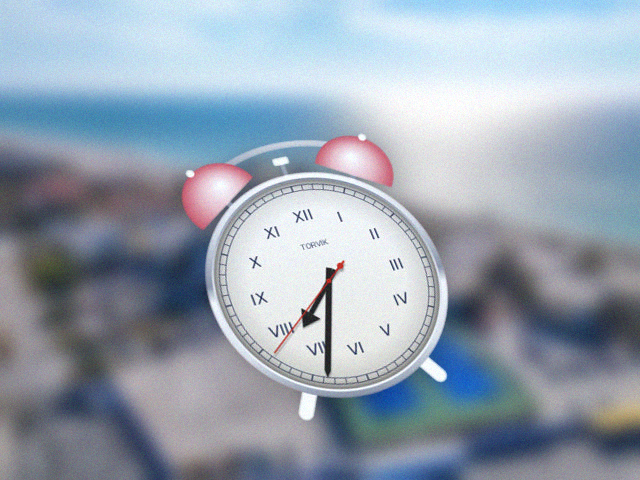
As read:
{"hour": 7, "minute": 33, "second": 39}
